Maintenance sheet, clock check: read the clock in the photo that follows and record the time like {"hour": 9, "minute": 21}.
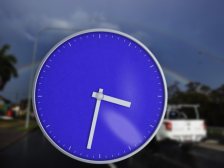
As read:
{"hour": 3, "minute": 32}
